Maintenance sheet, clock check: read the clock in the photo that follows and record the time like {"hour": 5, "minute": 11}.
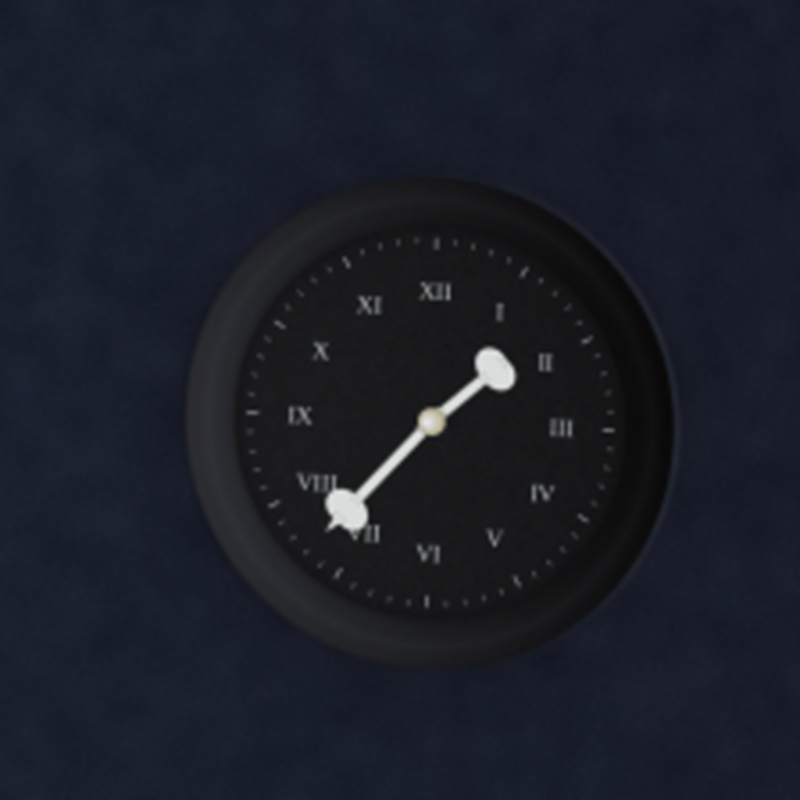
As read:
{"hour": 1, "minute": 37}
